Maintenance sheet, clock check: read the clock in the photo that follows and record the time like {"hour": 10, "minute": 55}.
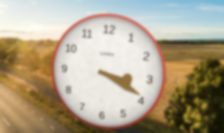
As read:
{"hour": 3, "minute": 19}
